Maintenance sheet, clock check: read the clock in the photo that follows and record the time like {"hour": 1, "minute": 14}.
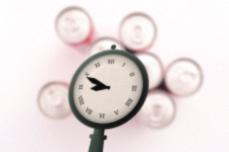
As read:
{"hour": 8, "minute": 49}
